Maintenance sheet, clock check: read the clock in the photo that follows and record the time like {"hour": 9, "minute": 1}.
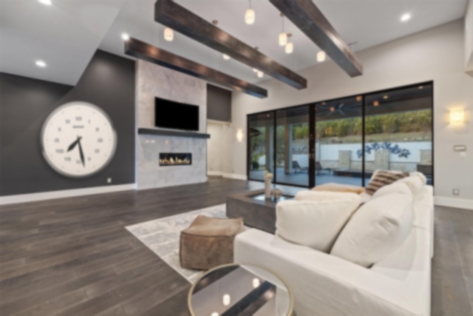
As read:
{"hour": 7, "minute": 28}
